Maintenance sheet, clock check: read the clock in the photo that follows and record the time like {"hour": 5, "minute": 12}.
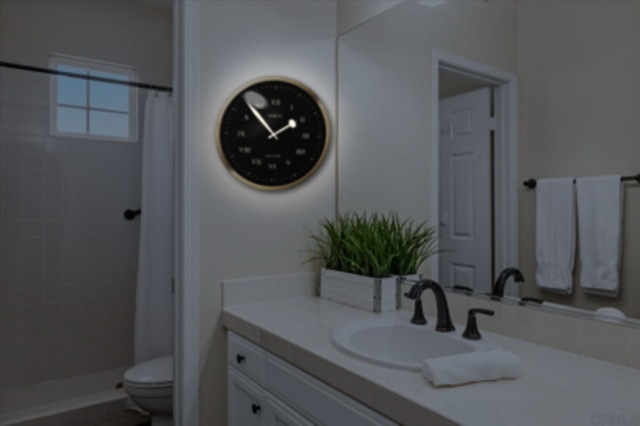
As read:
{"hour": 1, "minute": 53}
